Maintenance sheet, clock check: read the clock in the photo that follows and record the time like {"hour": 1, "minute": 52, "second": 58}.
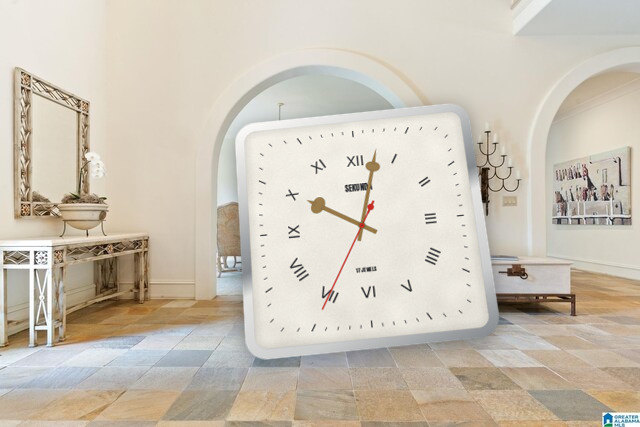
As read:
{"hour": 10, "minute": 2, "second": 35}
